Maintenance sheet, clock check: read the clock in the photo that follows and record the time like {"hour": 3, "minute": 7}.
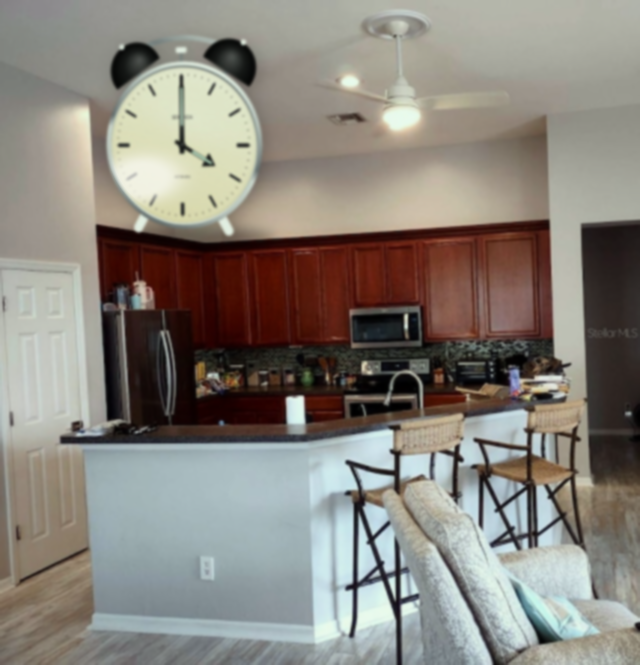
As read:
{"hour": 4, "minute": 0}
